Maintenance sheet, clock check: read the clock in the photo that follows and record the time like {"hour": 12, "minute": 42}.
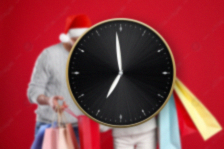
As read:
{"hour": 6, "minute": 59}
